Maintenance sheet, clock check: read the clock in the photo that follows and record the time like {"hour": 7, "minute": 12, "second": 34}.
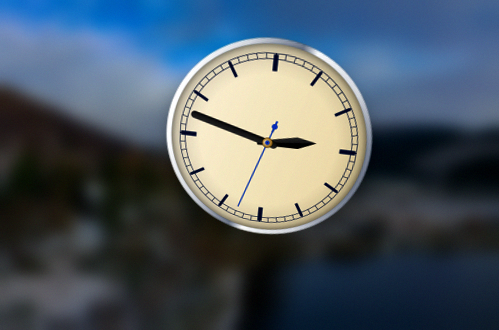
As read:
{"hour": 2, "minute": 47, "second": 33}
